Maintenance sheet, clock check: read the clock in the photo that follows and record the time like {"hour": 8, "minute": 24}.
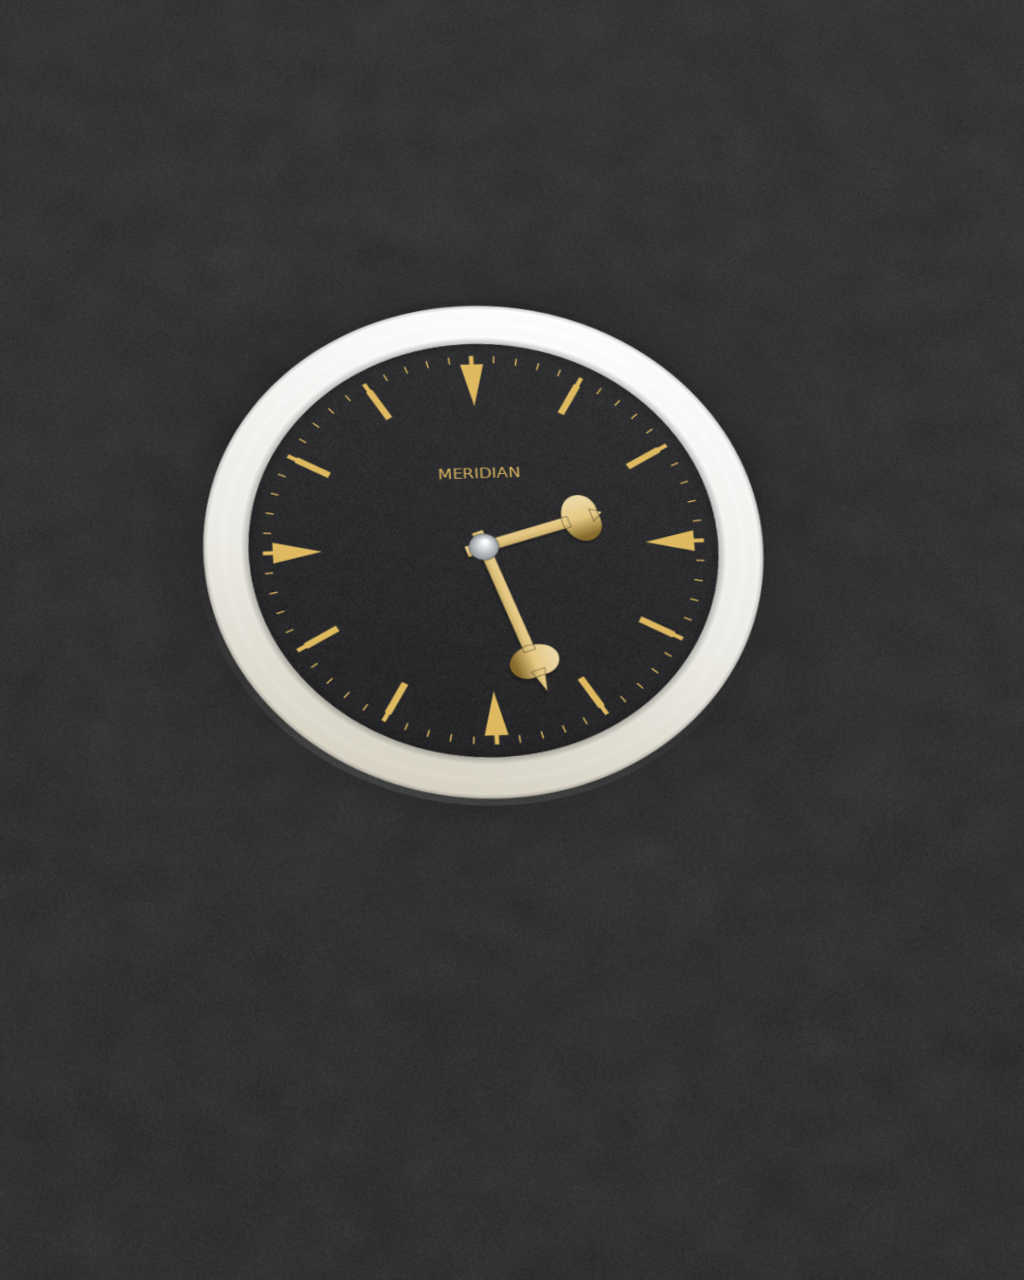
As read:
{"hour": 2, "minute": 27}
